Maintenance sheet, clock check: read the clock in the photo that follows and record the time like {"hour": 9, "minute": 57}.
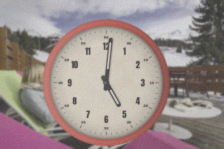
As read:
{"hour": 5, "minute": 1}
